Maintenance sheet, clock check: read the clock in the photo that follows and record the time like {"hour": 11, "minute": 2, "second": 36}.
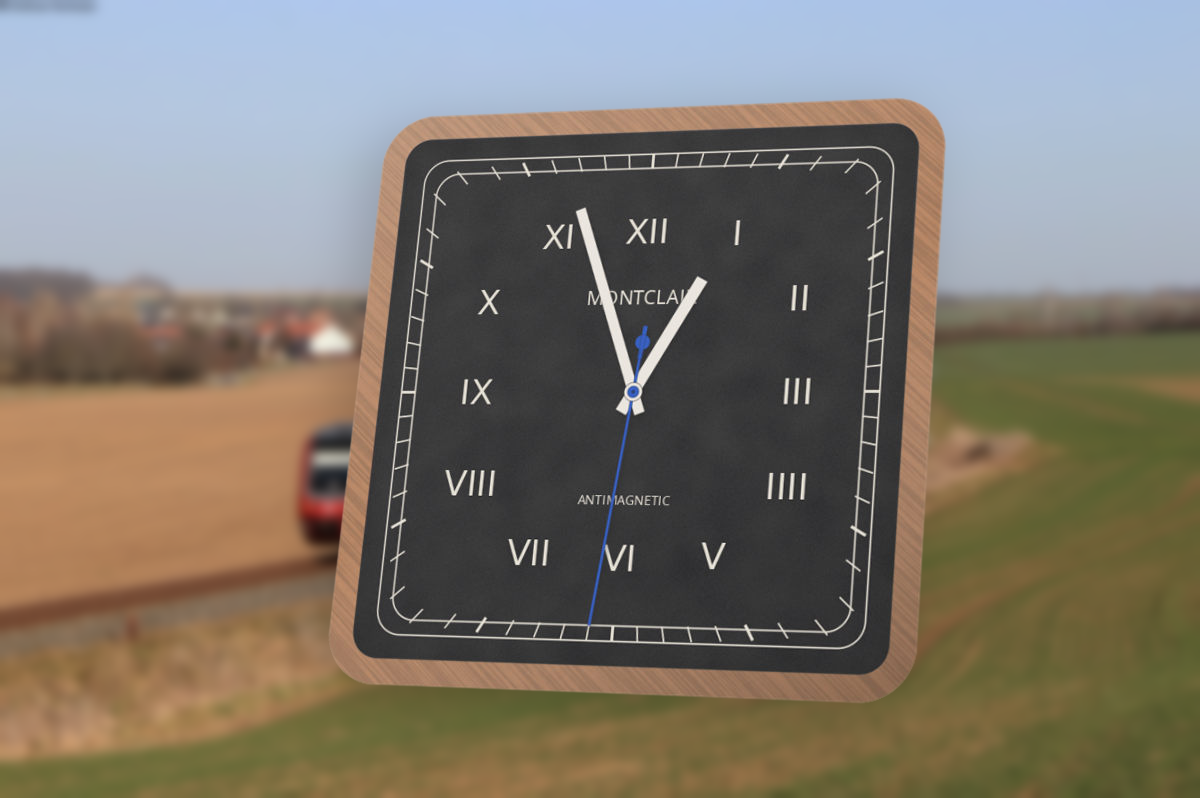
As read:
{"hour": 12, "minute": 56, "second": 31}
